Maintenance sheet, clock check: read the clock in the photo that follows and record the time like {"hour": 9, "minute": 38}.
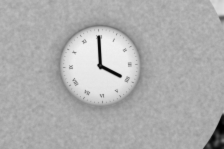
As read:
{"hour": 4, "minute": 0}
